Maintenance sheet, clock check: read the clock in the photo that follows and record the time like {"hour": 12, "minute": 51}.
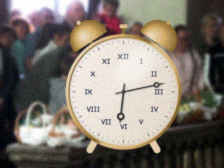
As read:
{"hour": 6, "minute": 13}
